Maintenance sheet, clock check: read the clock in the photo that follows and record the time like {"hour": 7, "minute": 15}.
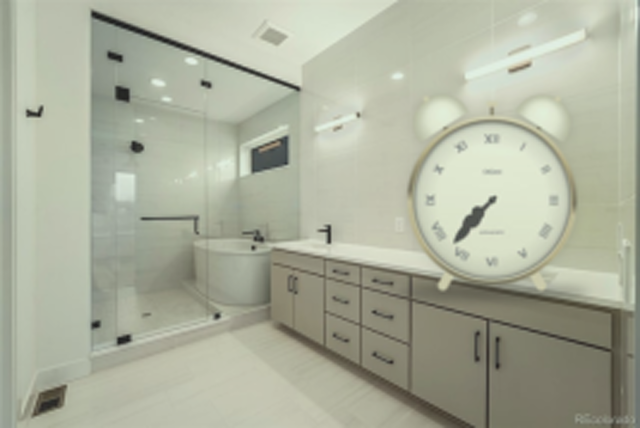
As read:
{"hour": 7, "minute": 37}
